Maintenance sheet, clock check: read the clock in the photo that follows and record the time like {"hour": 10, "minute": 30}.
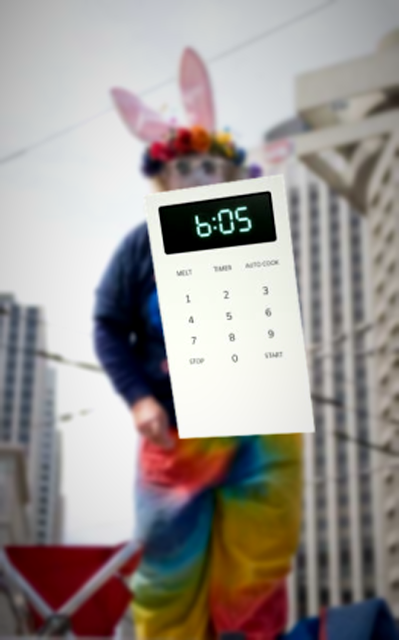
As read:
{"hour": 6, "minute": 5}
